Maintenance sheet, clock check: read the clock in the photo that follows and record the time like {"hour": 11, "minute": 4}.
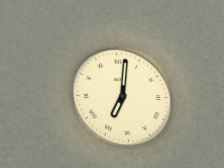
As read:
{"hour": 7, "minute": 2}
